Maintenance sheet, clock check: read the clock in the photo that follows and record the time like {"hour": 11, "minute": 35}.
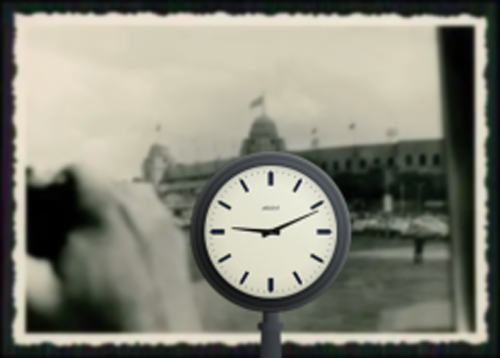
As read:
{"hour": 9, "minute": 11}
